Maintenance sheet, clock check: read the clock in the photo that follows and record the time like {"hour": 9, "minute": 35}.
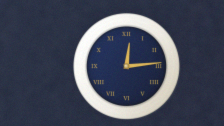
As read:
{"hour": 12, "minute": 14}
